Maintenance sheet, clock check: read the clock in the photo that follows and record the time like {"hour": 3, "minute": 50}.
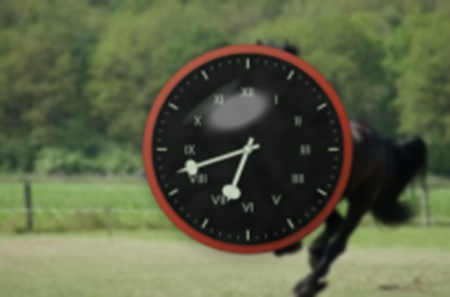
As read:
{"hour": 6, "minute": 42}
